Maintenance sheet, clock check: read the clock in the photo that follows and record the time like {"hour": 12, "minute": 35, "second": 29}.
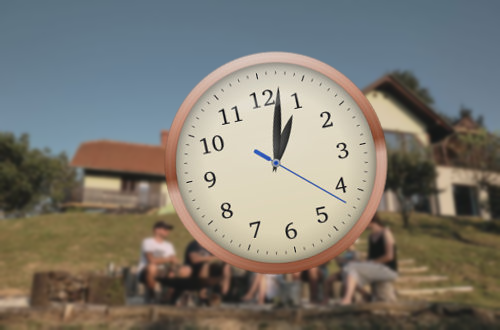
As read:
{"hour": 1, "minute": 2, "second": 22}
